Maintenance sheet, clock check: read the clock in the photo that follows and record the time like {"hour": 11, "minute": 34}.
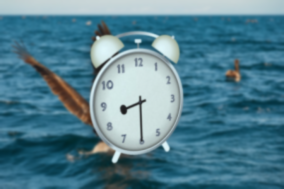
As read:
{"hour": 8, "minute": 30}
